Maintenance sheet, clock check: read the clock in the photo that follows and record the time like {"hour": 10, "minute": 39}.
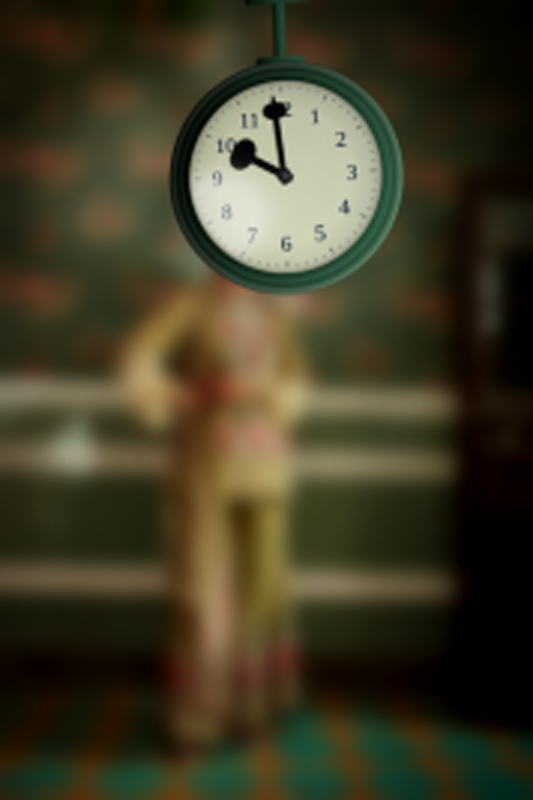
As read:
{"hour": 9, "minute": 59}
